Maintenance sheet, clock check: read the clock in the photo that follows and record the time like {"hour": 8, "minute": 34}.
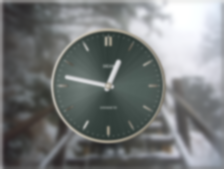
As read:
{"hour": 12, "minute": 47}
